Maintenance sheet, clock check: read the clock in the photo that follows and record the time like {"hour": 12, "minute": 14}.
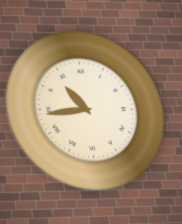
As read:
{"hour": 10, "minute": 44}
